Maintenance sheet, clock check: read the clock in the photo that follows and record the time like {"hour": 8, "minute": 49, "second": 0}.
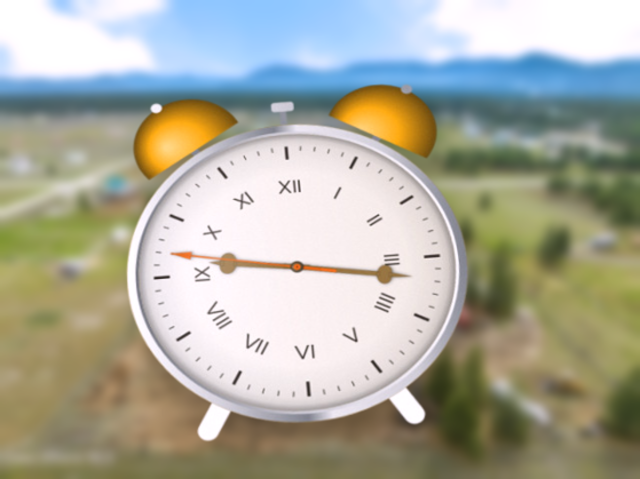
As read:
{"hour": 9, "minute": 16, "second": 47}
